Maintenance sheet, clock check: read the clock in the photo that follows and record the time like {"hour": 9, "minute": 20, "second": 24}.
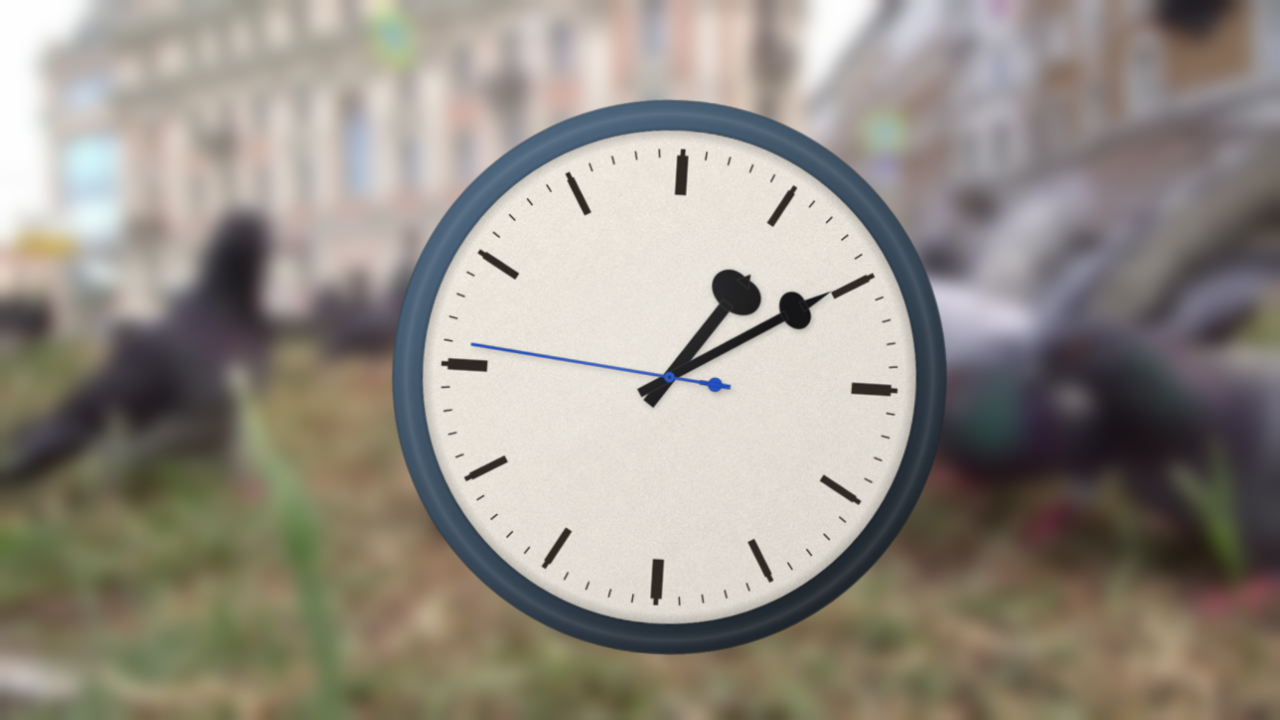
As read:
{"hour": 1, "minute": 9, "second": 46}
